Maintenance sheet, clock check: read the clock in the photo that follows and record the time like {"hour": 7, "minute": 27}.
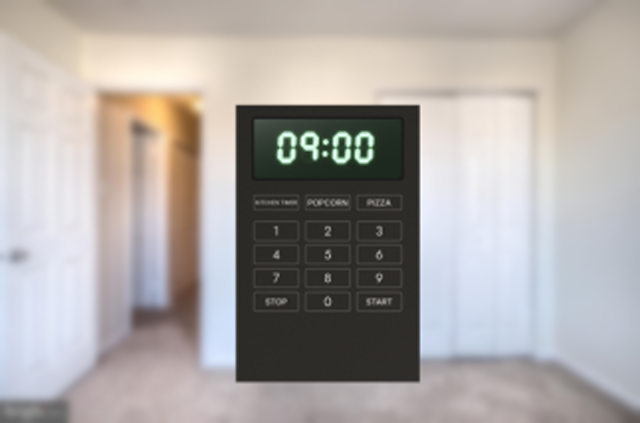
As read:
{"hour": 9, "minute": 0}
